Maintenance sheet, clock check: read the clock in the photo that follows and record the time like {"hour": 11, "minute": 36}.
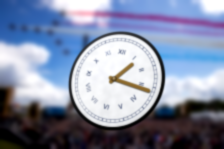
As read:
{"hour": 1, "minute": 16}
